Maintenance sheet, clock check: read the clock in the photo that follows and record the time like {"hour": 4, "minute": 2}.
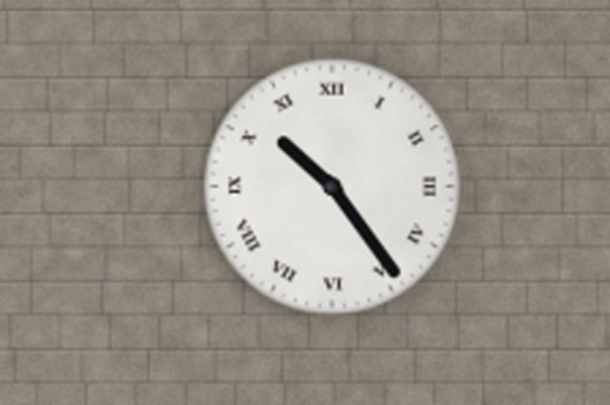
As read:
{"hour": 10, "minute": 24}
